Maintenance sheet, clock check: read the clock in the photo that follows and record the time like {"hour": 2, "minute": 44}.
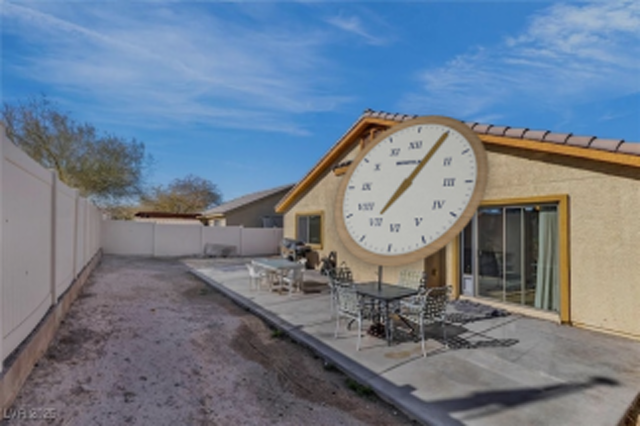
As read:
{"hour": 7, "minute": 5}
